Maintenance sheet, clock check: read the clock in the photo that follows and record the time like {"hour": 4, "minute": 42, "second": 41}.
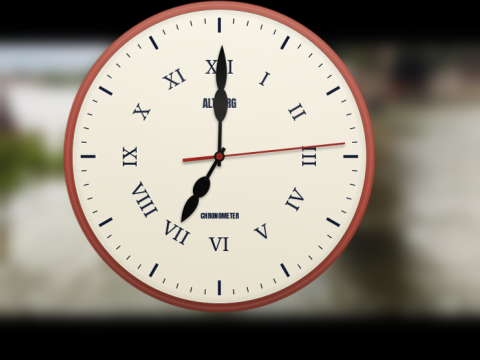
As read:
{"hour": 7, "minute": 0, "second": 14}
